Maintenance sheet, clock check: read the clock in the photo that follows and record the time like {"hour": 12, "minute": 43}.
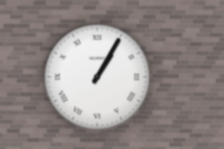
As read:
{"hour": 1, "minute": 5}
